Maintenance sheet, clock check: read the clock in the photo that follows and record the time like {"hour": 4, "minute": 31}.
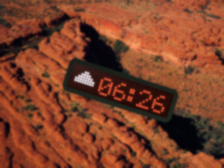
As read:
{"hour": 6, "minute": 26}
